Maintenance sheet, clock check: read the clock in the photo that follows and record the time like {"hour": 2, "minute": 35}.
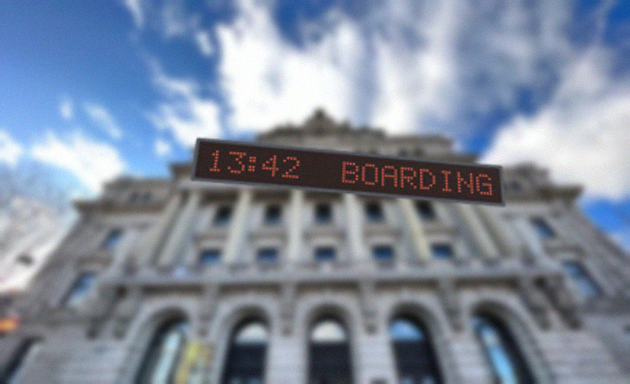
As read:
{"hour": 13, "minute": 42}
